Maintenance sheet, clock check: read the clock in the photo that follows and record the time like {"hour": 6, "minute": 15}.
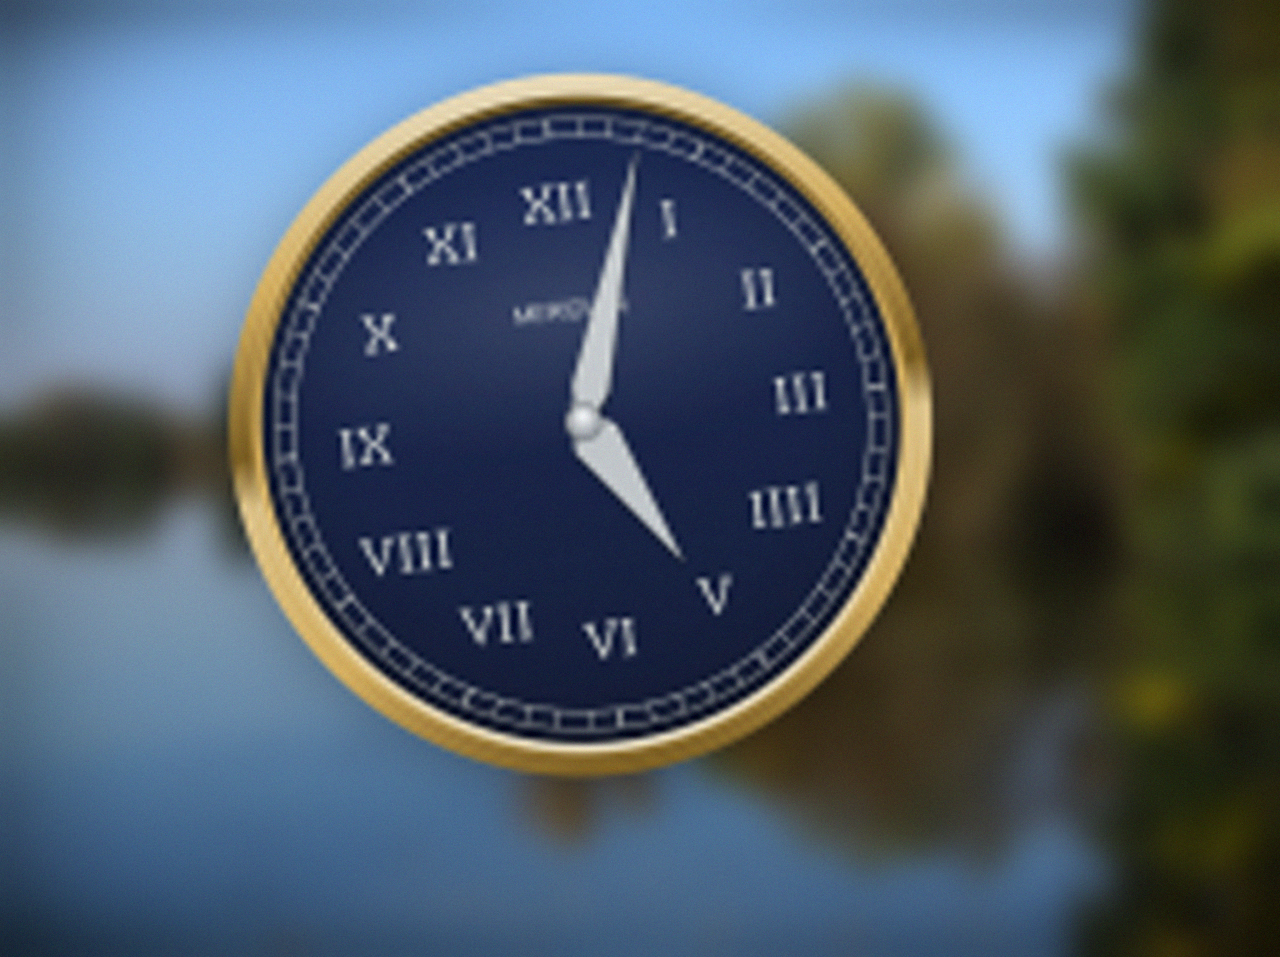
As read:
{"hour": 5, "minute": 3}
